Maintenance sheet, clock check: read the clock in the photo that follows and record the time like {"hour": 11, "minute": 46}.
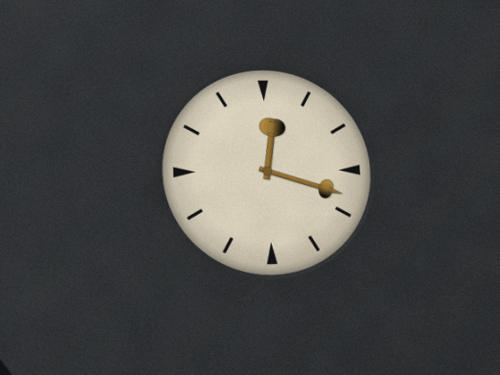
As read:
{"hour": 12, "minute": 18}
